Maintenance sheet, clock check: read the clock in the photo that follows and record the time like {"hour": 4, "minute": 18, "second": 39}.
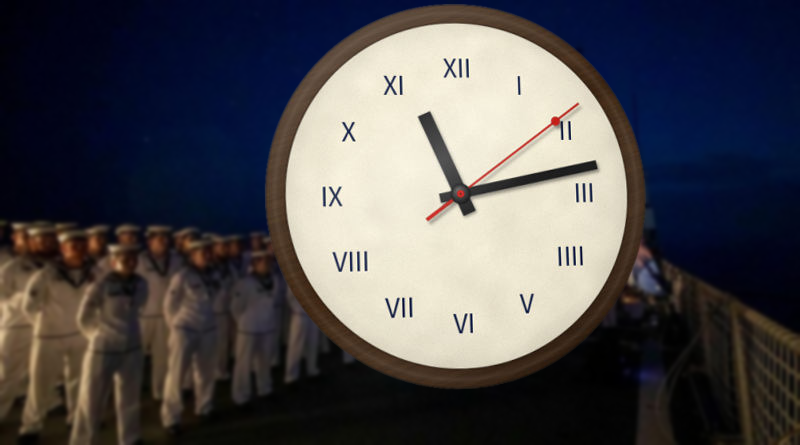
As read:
{"hour": 11, "minute": 13, "second": 9}
